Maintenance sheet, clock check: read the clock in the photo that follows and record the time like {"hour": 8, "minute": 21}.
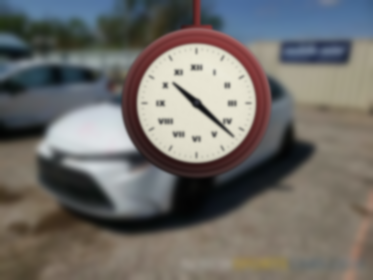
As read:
{"hour": 10, "minute": 22}
